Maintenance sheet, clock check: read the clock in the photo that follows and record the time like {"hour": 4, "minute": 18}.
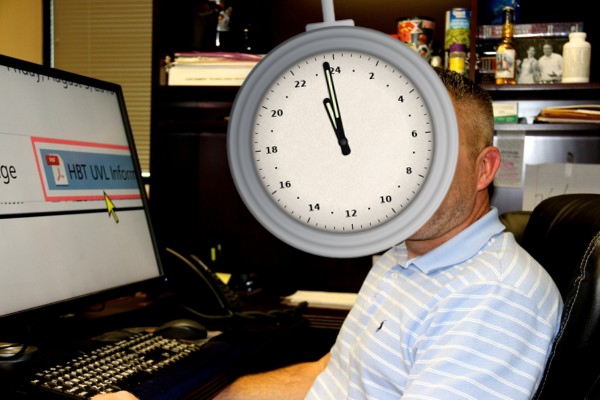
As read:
{"hour": 22, "minute": 59}
